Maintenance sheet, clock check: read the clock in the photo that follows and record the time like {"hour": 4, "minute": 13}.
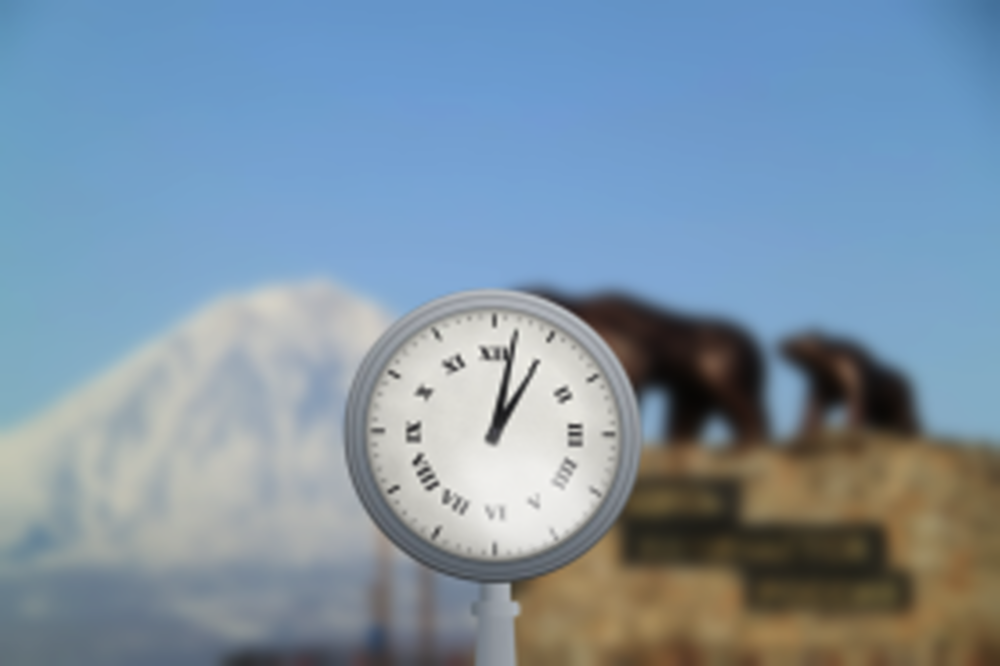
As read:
{"hour": 1, "minute": 2}
